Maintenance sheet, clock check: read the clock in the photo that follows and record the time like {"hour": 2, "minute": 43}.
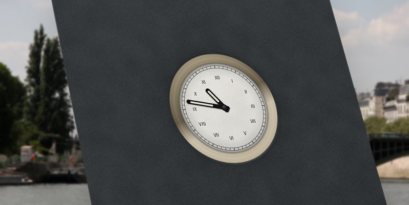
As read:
{"hour": 10, "minute": 47}
